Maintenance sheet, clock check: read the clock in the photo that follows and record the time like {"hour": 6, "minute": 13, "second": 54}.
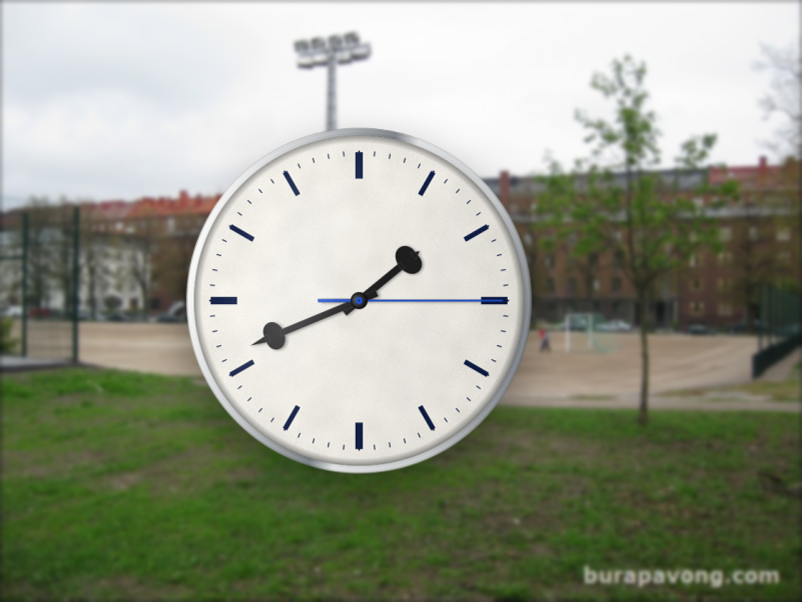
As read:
{"hour": 1, "minute": 41, "second": 15}
